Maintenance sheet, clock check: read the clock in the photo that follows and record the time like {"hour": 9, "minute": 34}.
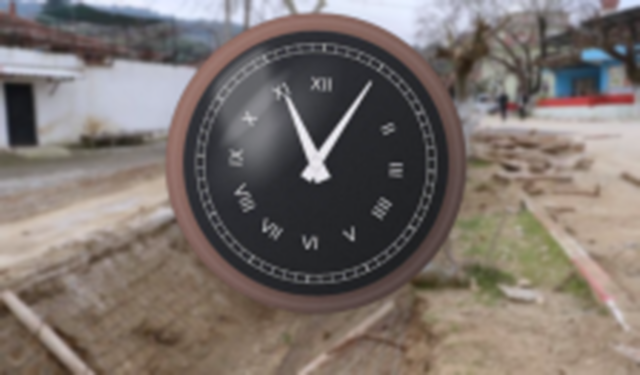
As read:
{"hour": 11, "minute": 5}
